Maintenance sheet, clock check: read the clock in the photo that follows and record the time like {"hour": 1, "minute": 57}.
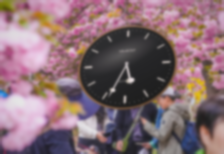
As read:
{"hour": 5, "minute": 34}
